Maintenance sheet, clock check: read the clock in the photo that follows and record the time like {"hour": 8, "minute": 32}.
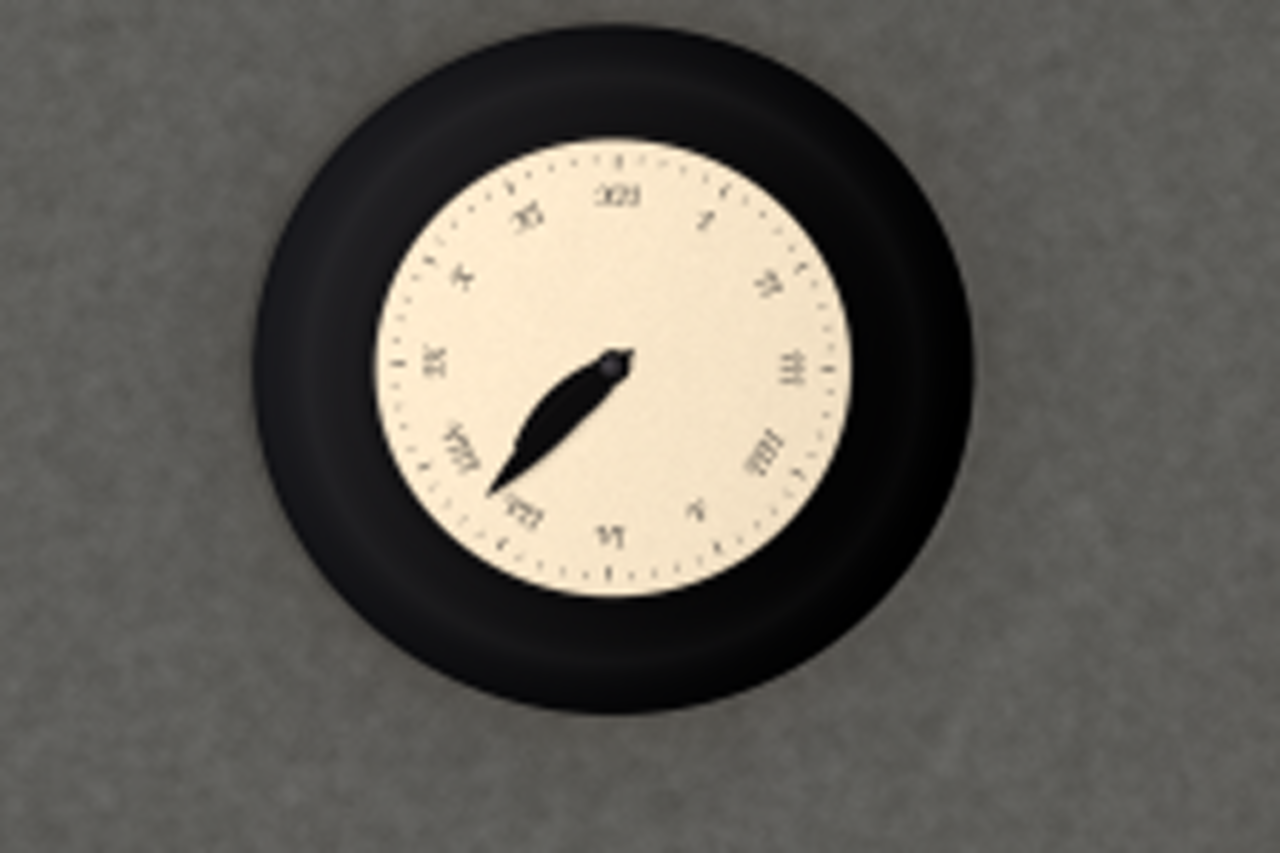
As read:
{"hour": 7, "minute": 37}
